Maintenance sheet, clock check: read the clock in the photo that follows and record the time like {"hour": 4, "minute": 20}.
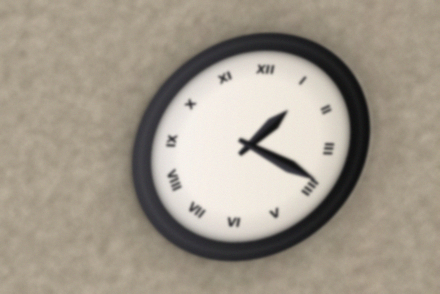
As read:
{"hour": 1, "minute": 19}
